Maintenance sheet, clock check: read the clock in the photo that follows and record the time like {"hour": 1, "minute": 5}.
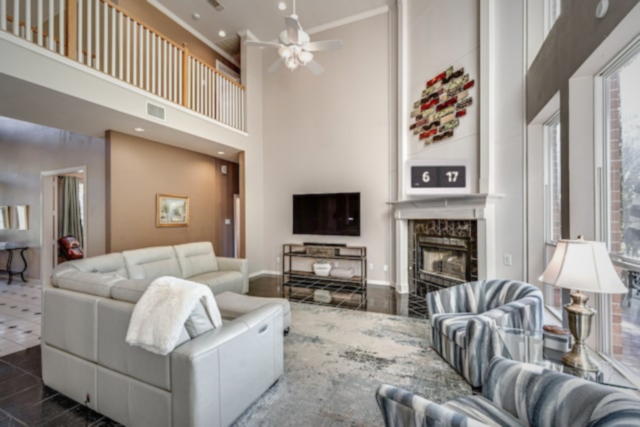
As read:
{"hour": 6, "minute": 17}
